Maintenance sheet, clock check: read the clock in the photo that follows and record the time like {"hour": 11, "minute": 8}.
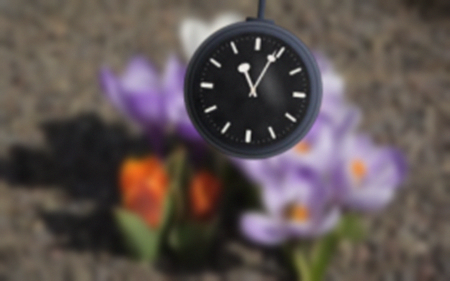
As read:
{"hour": 11, "minute": 4}
